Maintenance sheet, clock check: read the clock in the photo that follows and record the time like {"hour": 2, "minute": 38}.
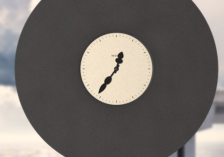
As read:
{"hour": 12, "minute": 36}
